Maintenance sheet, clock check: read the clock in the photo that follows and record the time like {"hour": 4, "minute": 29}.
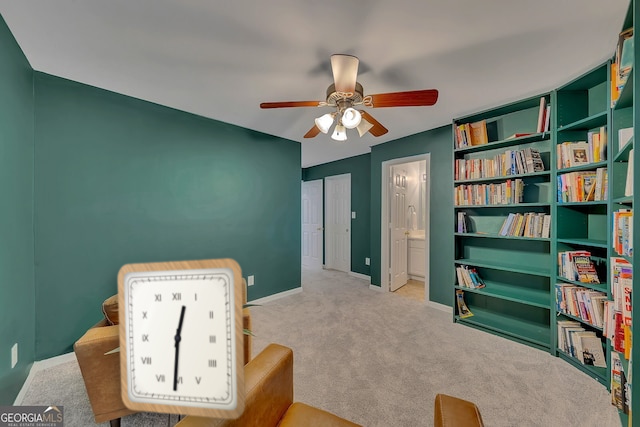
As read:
{"hour": 12, "minute": 31}
